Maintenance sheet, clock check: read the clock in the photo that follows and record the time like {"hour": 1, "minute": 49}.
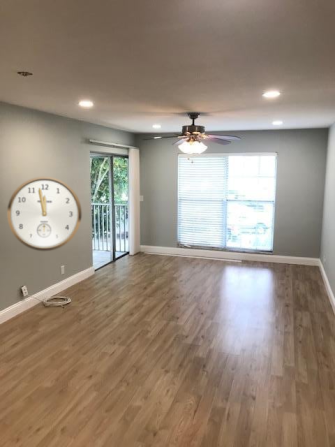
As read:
{"hour": 11, "minute": 58}
